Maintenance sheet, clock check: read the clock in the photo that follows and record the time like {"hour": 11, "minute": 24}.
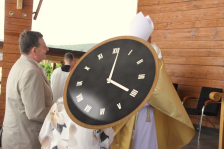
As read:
{"hour": 4, "minute": 1}
